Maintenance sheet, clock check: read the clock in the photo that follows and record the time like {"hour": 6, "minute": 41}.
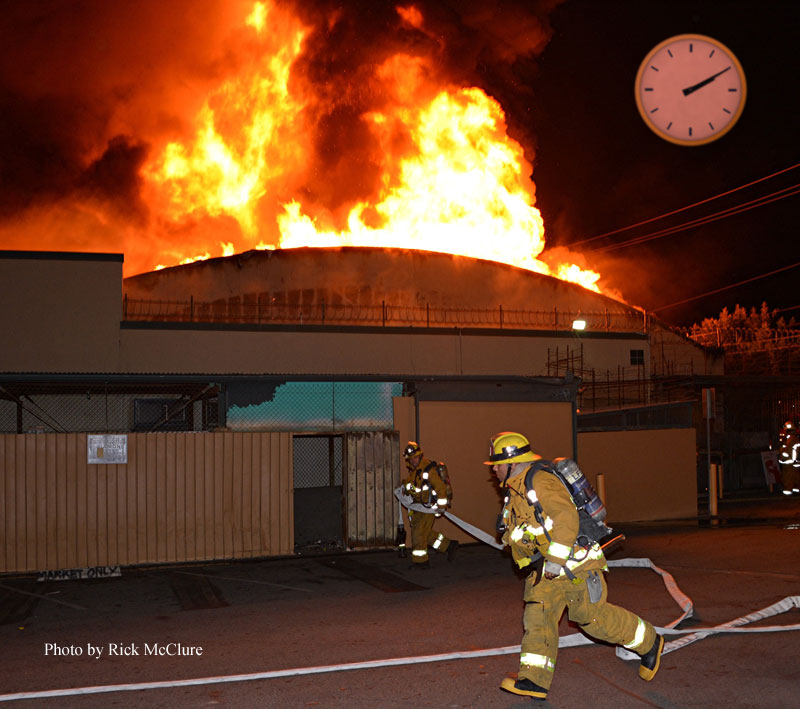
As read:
{"hour": 2, "minute": 10}
